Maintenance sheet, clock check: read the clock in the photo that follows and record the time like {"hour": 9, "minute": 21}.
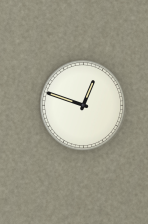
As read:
{"hour": 12, "minute": 48}
